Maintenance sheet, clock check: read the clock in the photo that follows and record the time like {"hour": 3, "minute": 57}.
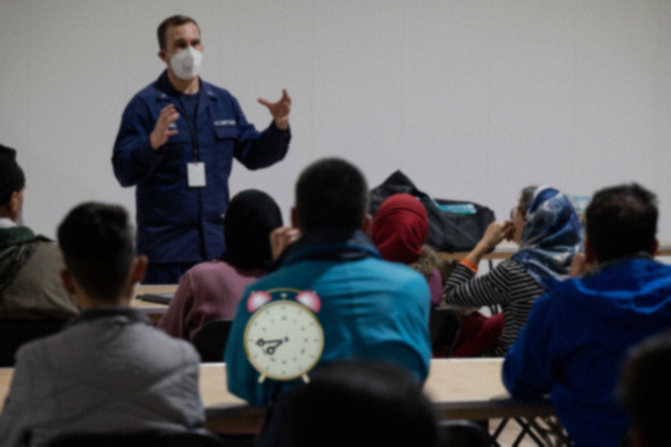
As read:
{"hour": 7, "minute": 44}
